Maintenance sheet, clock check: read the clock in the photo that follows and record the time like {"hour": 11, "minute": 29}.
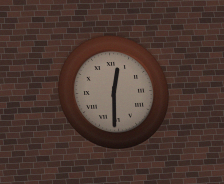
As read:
{"hour": 12, "minute": 31}
